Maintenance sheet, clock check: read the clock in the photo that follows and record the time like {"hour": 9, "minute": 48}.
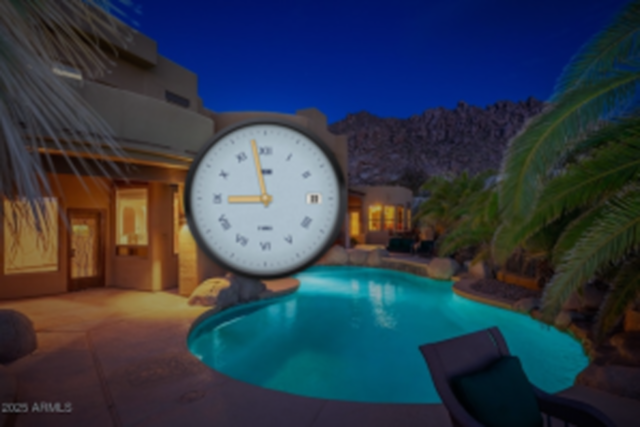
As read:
{"hour": 8, "minute": 58}
